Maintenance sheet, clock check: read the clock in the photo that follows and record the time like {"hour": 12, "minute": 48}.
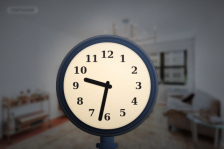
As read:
{"hour": 9, "minute": 32}
